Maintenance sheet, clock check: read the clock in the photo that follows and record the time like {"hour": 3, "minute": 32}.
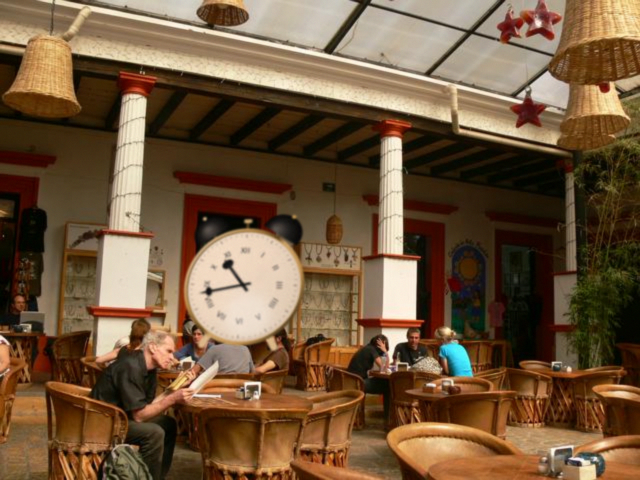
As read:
{"hour": 10, "minute": 43}
